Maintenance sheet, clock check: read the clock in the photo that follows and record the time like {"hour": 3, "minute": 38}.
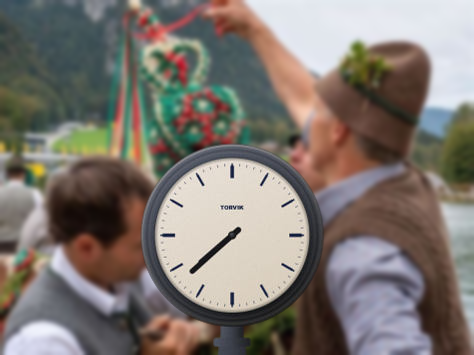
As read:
{"hour": 7, "minute": 38}
